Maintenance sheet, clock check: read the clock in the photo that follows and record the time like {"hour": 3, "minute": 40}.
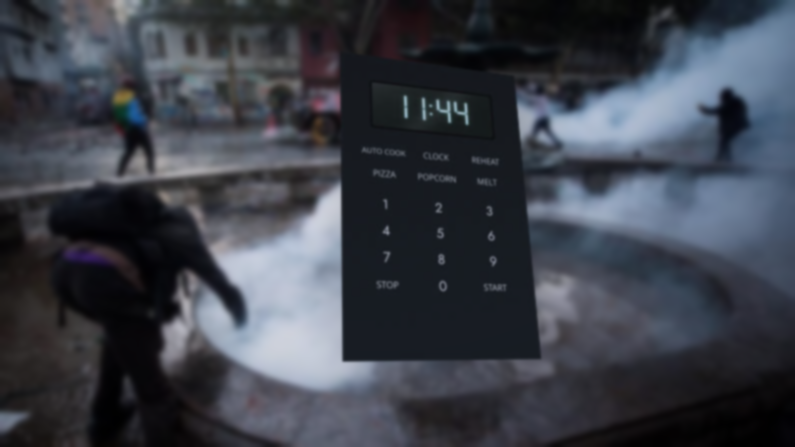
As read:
{"hour": 11, "minute": 44}
